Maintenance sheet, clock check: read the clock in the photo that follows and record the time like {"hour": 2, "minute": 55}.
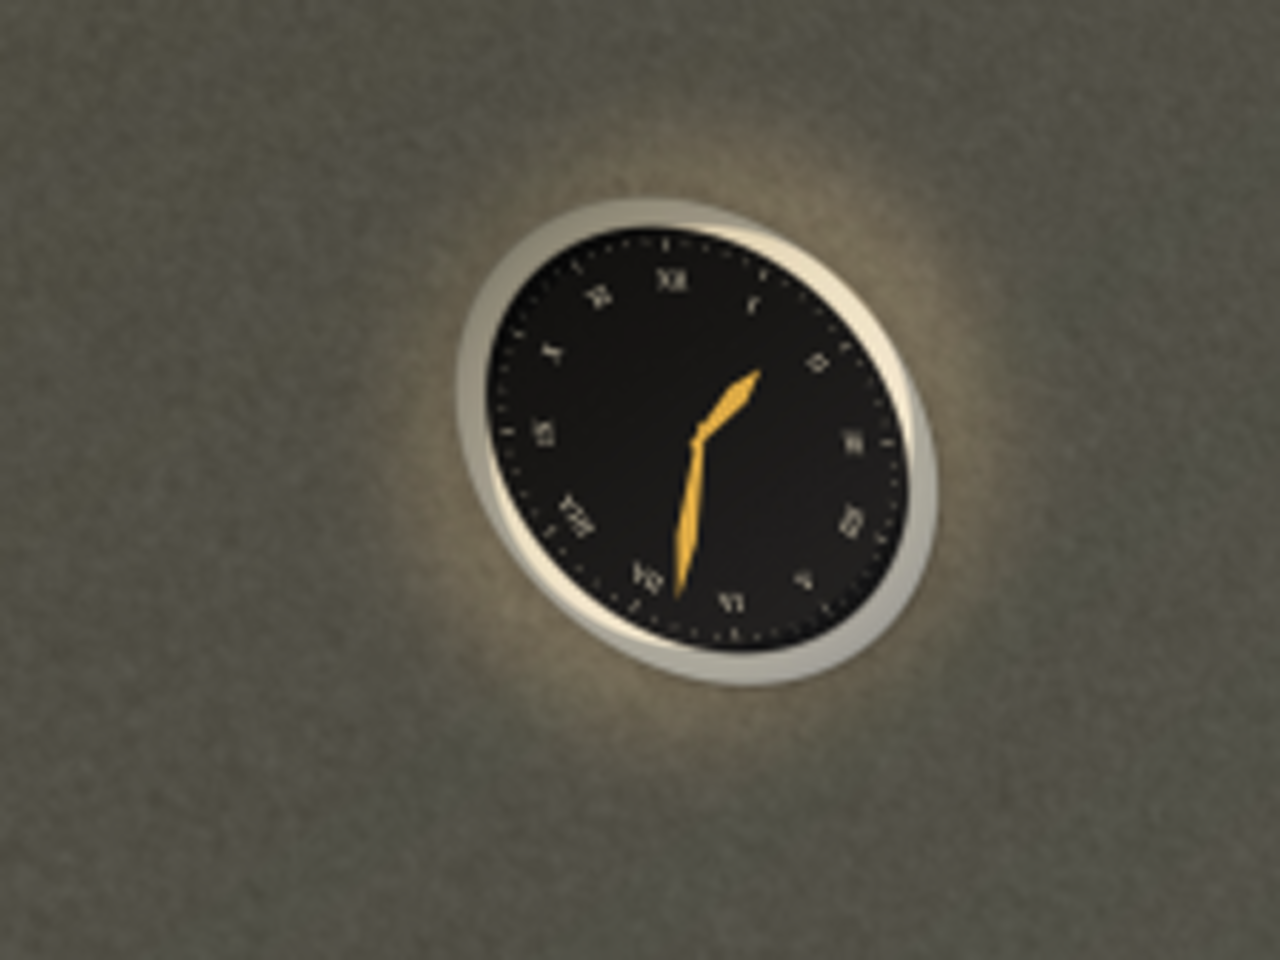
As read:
{"hour": 1, "minute": 33}
